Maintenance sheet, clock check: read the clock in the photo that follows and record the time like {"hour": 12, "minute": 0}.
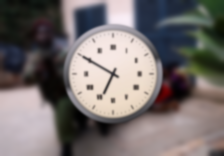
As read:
{"hour": 6, "minute": 50}
